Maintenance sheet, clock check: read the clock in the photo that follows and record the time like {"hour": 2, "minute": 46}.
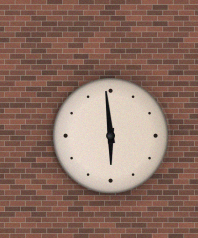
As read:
{"hour": 5, "minute": 59}
